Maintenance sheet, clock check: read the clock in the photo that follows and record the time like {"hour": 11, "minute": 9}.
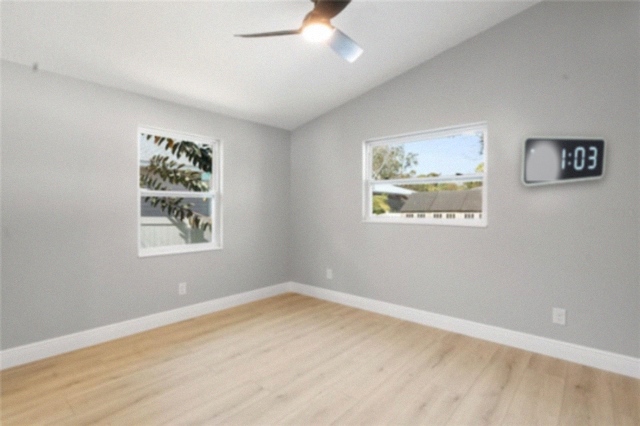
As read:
{"hour": 1, "minute": 3}
